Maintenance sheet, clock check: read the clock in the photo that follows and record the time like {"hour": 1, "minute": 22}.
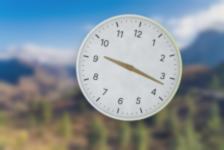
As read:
{"hour": 9, "minute": 17}
